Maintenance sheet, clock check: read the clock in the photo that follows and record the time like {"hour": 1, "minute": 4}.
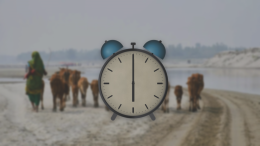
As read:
{"hour": 6, "minute": 0}
